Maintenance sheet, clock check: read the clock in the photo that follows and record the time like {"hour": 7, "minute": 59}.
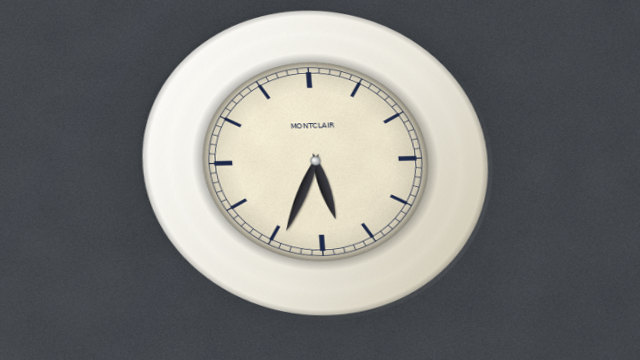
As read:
{"hour": 5, "minute": 34}
